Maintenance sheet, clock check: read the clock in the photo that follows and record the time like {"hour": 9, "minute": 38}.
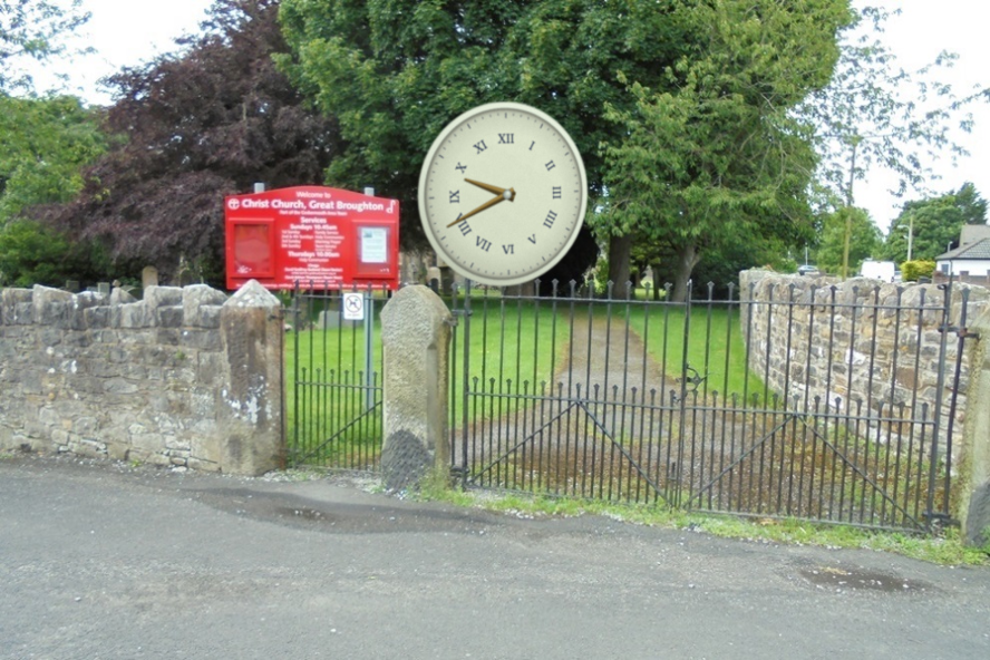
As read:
{"hour": 9, "minute": 41}
